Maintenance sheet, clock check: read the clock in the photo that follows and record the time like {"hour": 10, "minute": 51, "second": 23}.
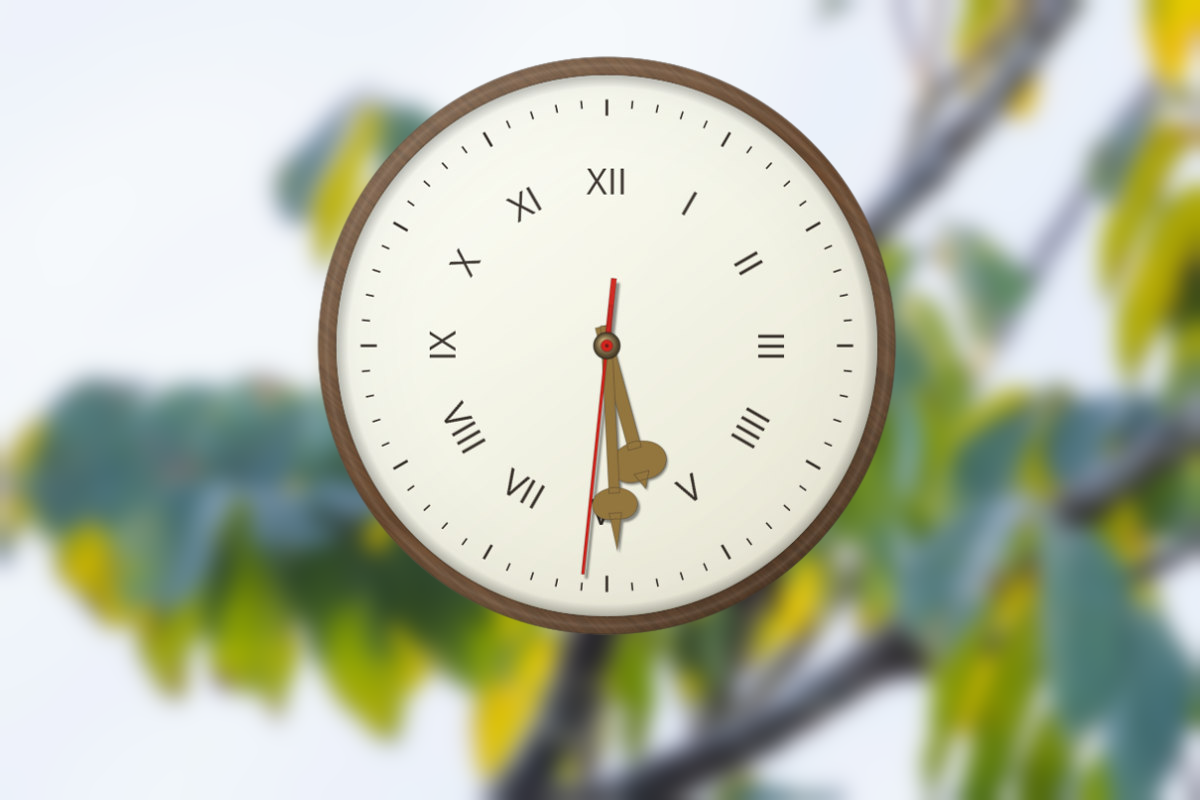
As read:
{"hour": 5, "minute": 29, "second": 31}
